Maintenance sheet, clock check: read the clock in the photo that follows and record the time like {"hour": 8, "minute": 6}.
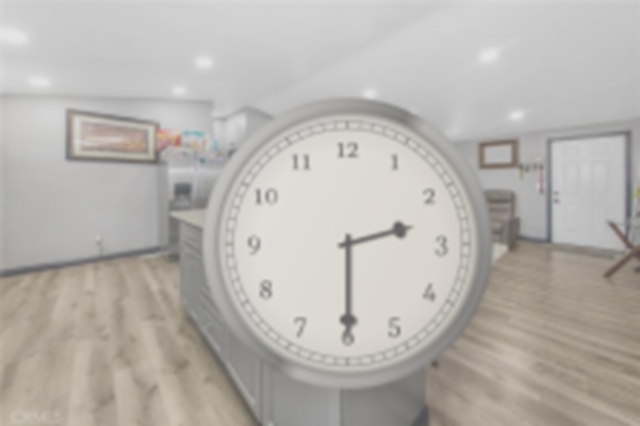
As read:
{"hour": 2, "minute": 30}
